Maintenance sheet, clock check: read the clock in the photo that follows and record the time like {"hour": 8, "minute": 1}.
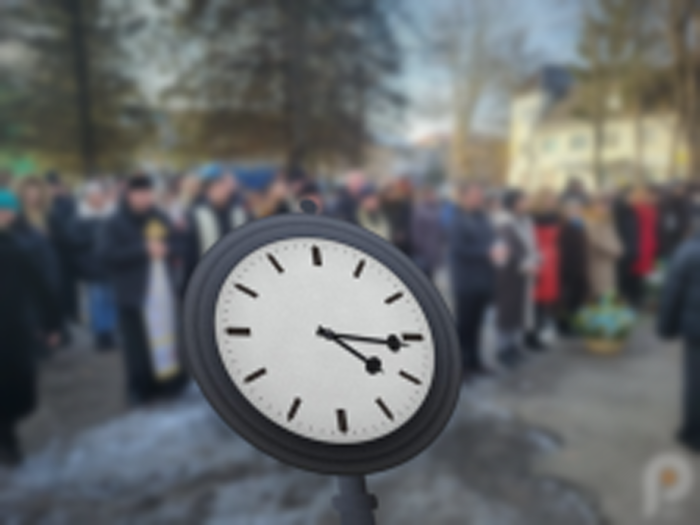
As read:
{"hour": 4, "minute": 16}
